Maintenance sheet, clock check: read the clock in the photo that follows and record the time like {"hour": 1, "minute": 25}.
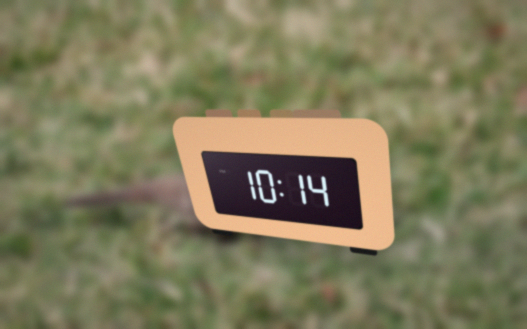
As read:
{"hour": 10, "minute": 14}
